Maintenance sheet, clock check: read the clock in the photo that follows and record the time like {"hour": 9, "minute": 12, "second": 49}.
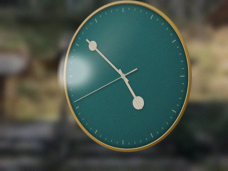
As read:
{"hour": 4, "minute": 51, "second": 41}
